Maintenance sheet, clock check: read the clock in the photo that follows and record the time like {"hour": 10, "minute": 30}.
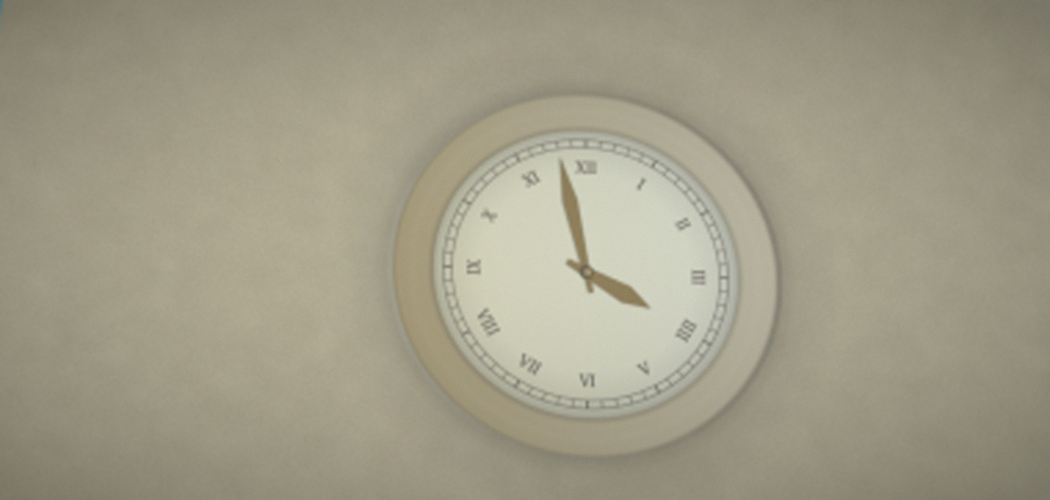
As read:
{"hour": 3, "minute": 58}
